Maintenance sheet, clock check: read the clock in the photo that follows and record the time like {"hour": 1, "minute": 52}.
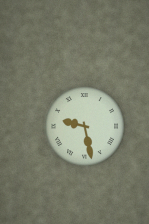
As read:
{"hour": 9, "minute": 28}
